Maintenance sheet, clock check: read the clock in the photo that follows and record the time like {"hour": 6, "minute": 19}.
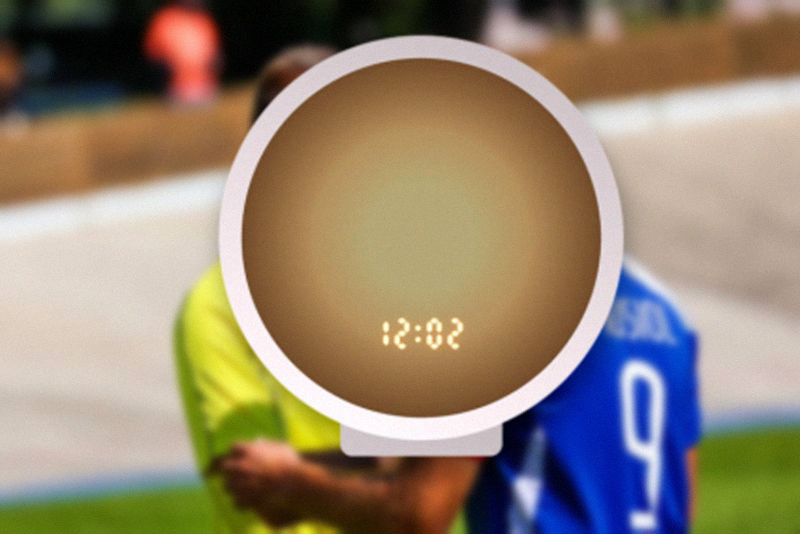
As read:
{"hour": 12, "minute": 2}
